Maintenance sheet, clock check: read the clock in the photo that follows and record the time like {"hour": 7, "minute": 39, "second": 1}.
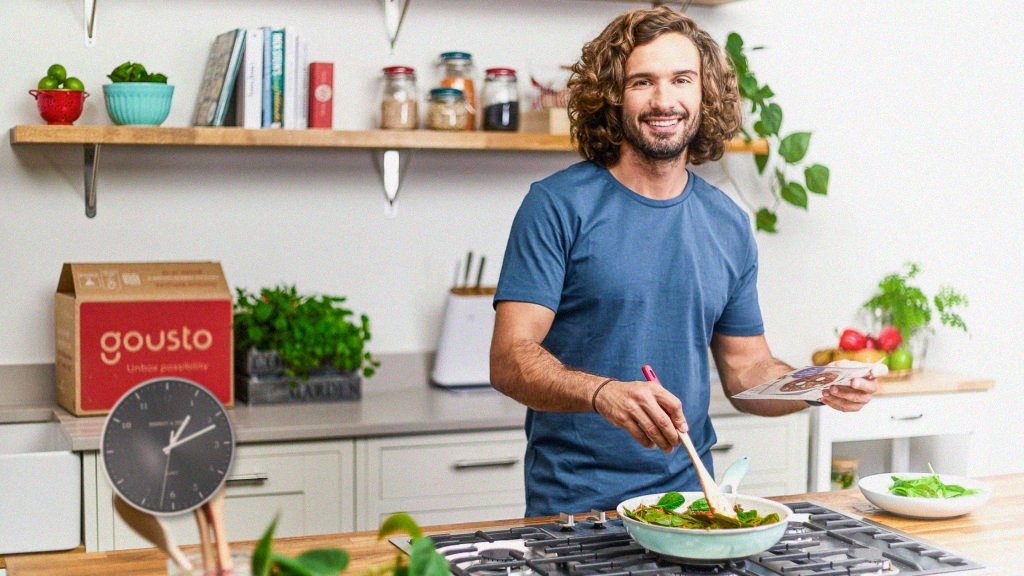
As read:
{"hour": 1, "minute": 11, "second": 32}
